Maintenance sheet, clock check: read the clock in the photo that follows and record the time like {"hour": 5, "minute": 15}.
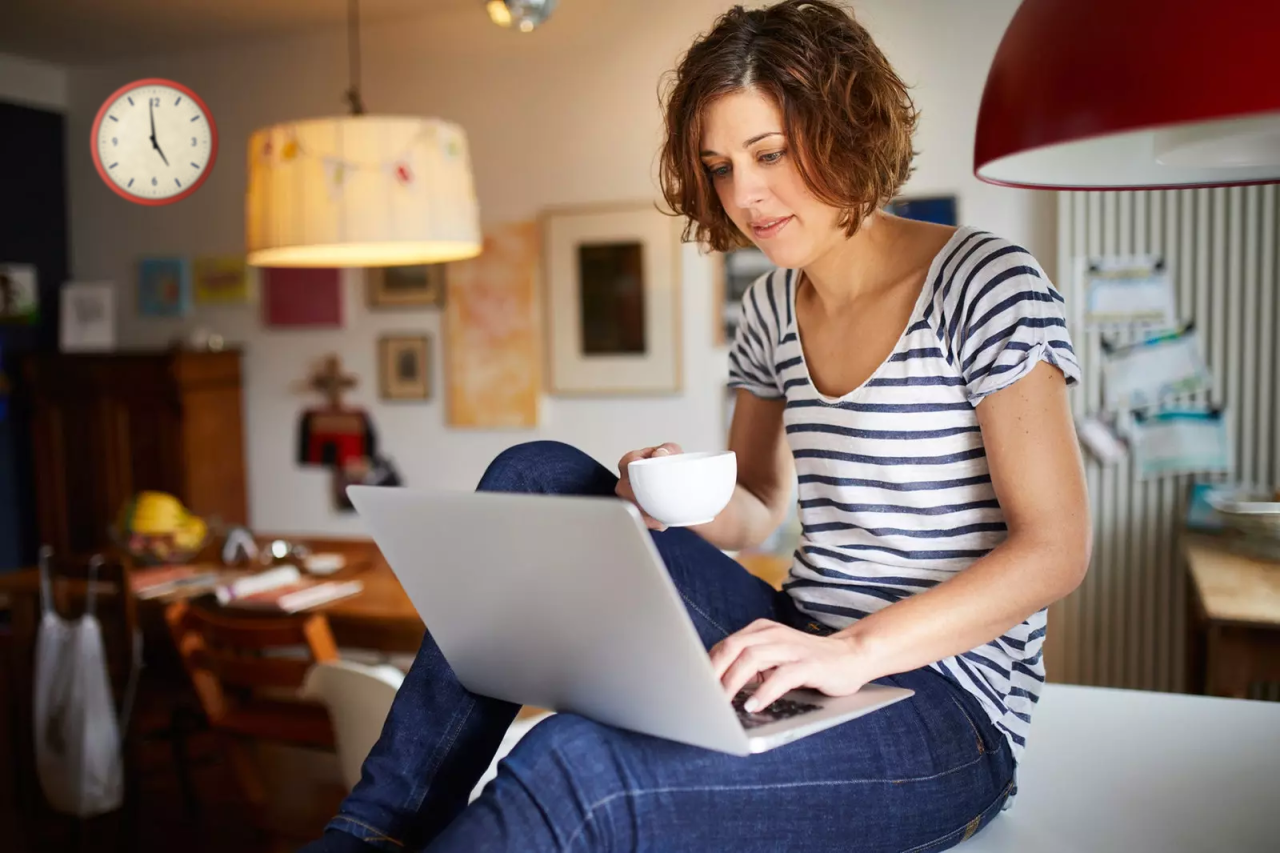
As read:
{"hour": 4, "minute": 59}
